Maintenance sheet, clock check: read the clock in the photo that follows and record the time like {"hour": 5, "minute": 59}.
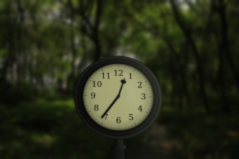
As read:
{"hour": 12, "minute": 36}
